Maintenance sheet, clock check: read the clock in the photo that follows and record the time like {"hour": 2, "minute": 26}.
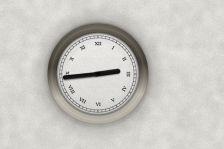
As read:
{"hour": 2, "minute": 44}
